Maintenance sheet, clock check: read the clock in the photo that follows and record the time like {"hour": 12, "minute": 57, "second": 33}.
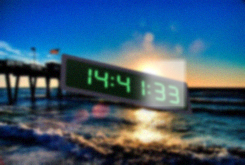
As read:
{"hour": 14, "minute": 41, "second": 33}
